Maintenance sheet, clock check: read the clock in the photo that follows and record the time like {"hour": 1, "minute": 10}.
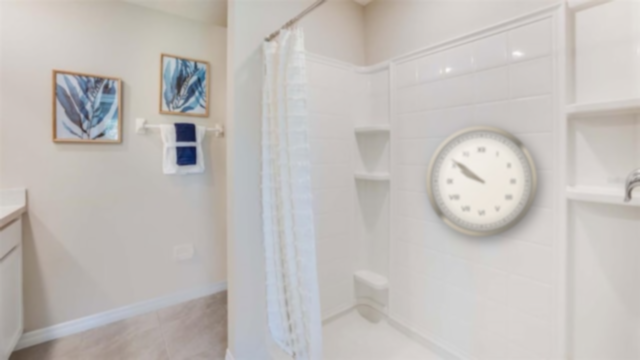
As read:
{"hour": 9, "minute": 51}
